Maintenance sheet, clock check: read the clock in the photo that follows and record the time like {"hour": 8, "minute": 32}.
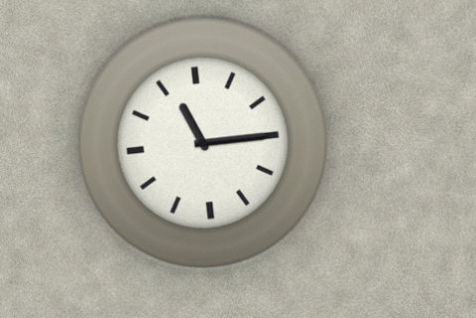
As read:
{"hour": 11, "minute": 15}
